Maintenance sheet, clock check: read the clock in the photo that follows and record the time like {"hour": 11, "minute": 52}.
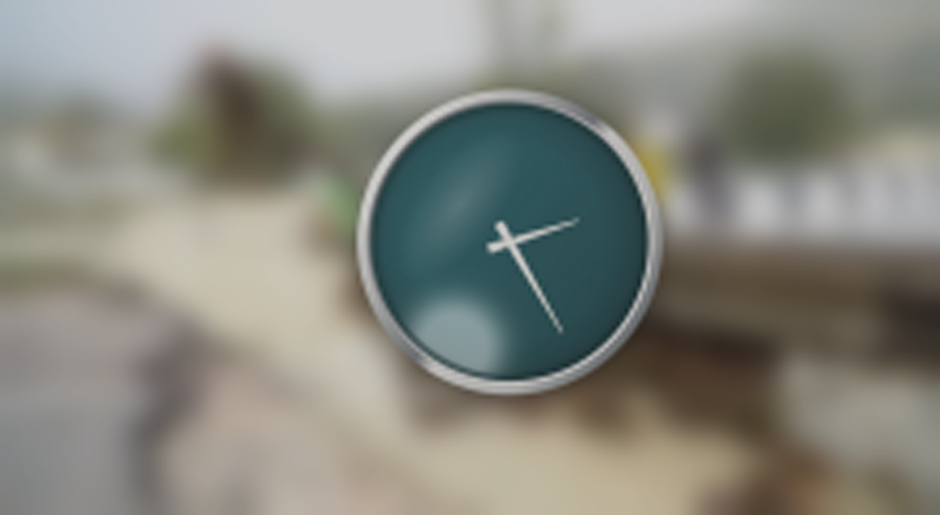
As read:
{"hour": 2, "minute": 25}
